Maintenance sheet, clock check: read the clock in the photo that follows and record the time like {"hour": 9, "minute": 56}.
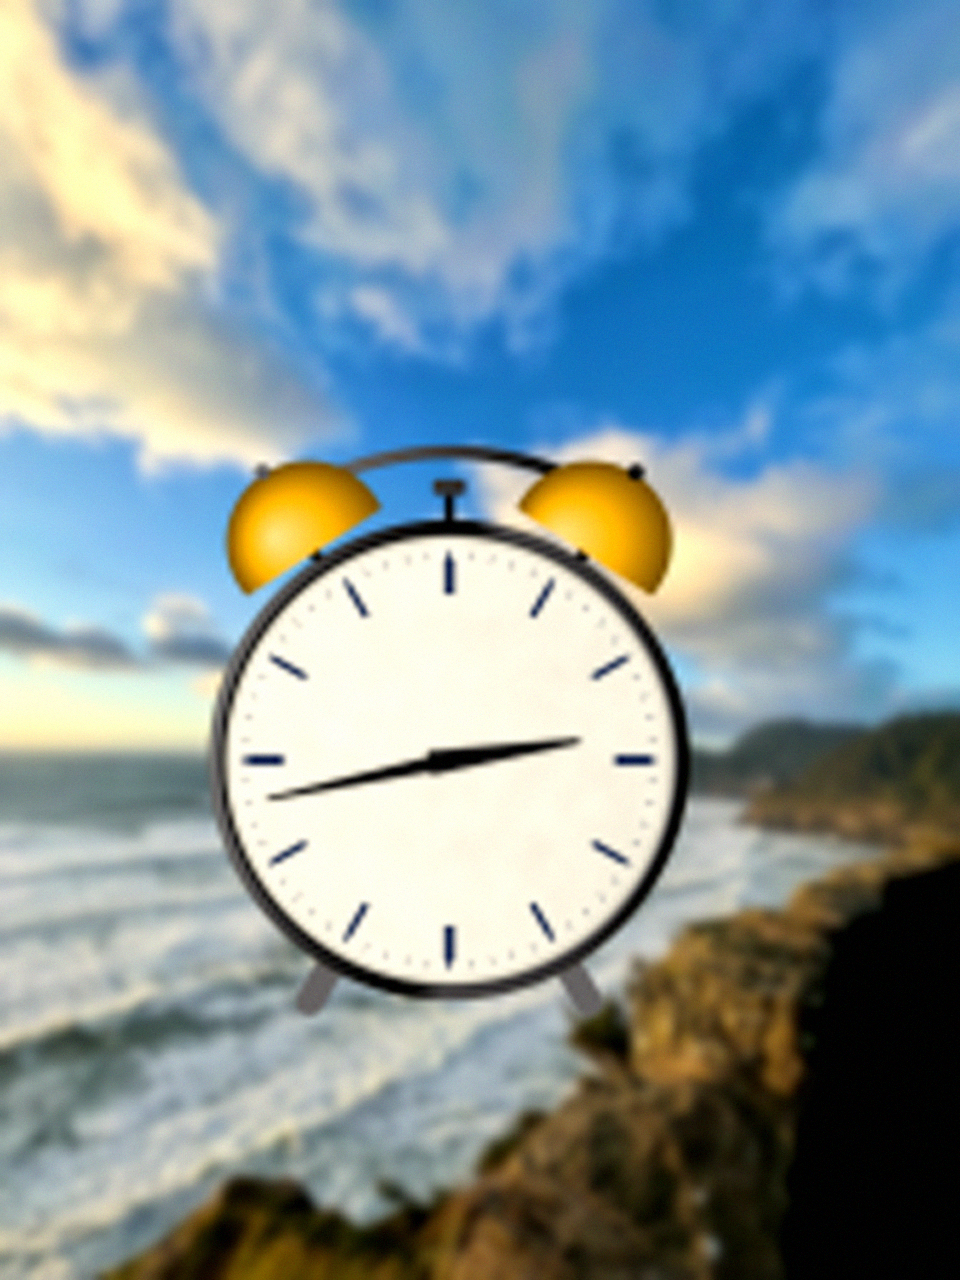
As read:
{"hour": 2, "minute": 43}
